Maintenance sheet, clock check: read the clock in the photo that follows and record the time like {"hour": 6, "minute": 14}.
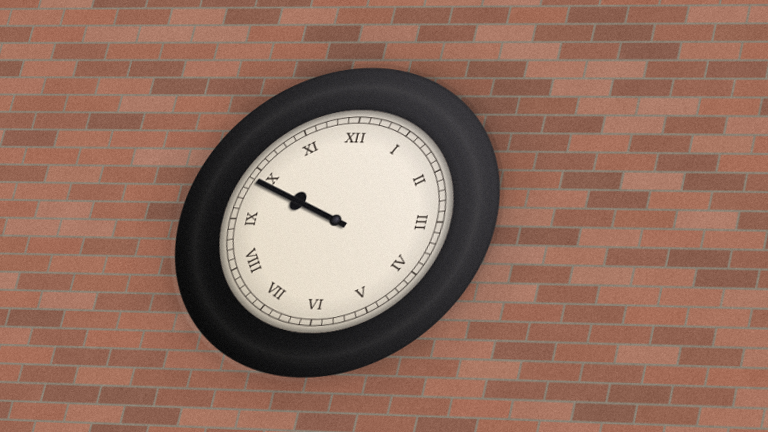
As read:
{"hour": 9, "minute": 49}
